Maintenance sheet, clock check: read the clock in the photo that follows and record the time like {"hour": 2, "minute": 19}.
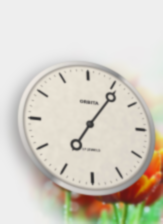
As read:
{"hour": 7, "minute": 6}
